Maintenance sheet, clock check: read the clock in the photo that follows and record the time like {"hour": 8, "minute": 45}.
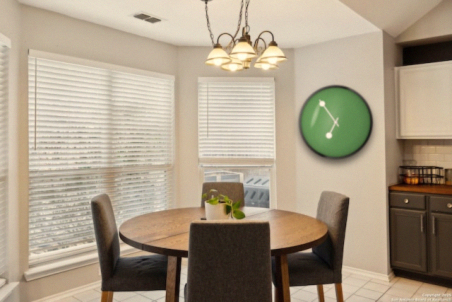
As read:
{"hour": 6, "minute": 54}
